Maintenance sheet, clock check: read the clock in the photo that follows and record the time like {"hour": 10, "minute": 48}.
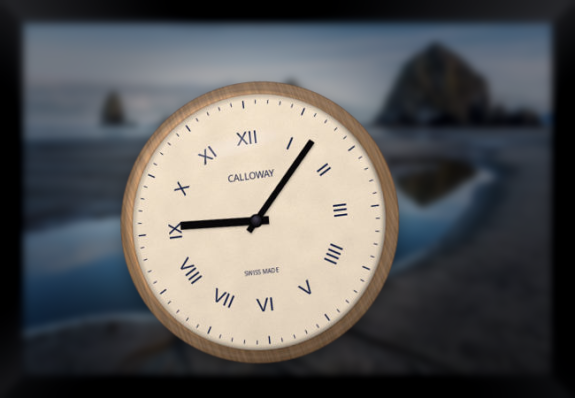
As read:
{"hour": 9, "minute": 7}
